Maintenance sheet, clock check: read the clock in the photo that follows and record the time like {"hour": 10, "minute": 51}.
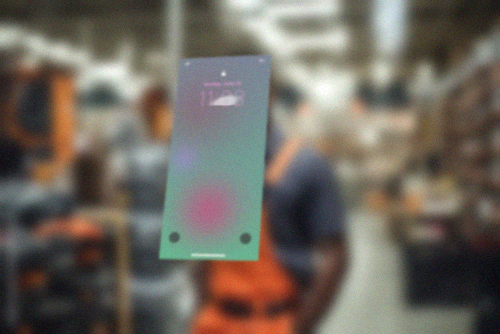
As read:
{"hour": 11, "minute": 3}
